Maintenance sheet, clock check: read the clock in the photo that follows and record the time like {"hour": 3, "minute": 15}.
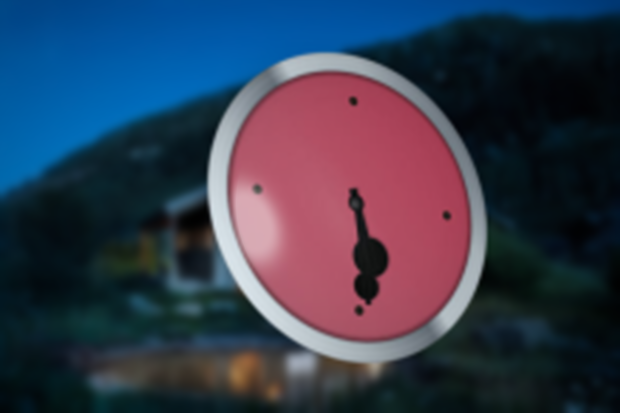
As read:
{"hour": 5, "minute": 29}
